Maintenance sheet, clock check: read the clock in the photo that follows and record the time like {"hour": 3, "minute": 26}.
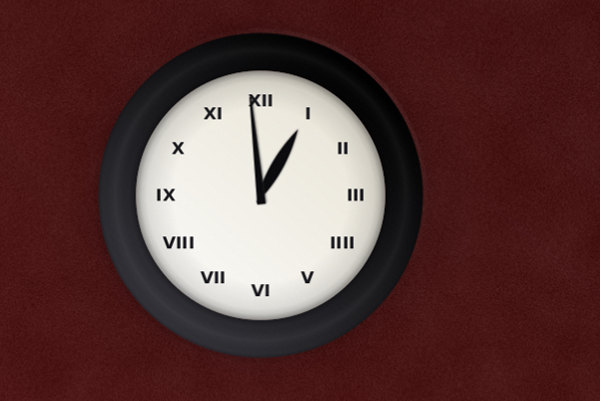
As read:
{"hour": 12, "minute": 59}
